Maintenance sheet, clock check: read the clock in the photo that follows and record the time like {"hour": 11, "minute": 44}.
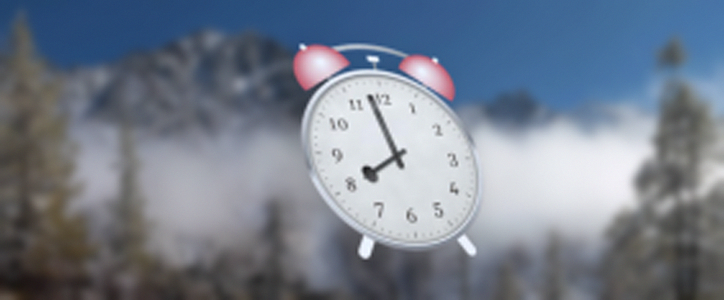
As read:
{"hour": 7, "minute": 58}
